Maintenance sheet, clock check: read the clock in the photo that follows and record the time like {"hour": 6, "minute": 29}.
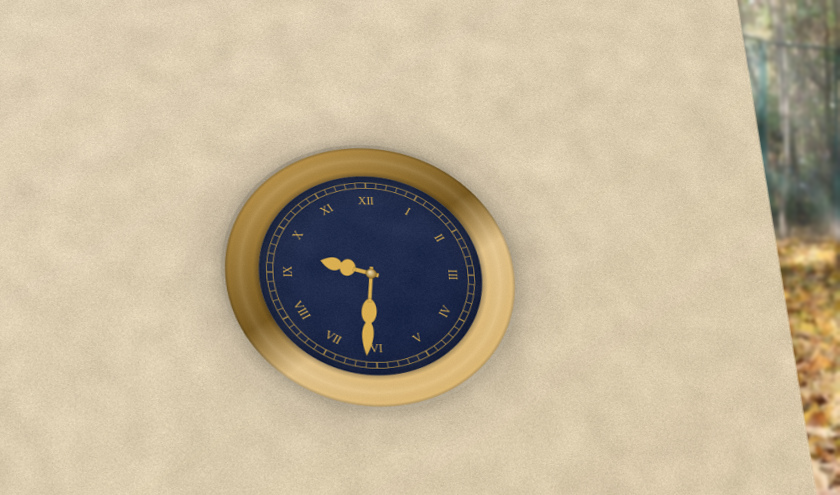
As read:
{"hour": 9, "minute": 31}
